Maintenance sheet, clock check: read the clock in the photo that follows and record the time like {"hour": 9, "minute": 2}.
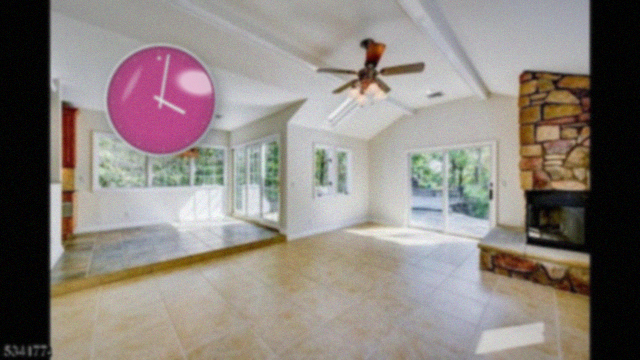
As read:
{"hour": 4, "minute": 2}
